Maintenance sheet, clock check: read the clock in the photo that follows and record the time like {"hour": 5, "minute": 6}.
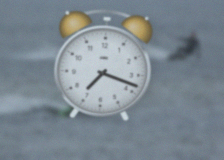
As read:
{"hour": 7, "minute": 18}
